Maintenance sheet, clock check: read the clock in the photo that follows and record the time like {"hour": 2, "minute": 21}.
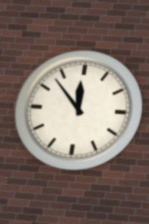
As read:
{"hour": 11, "minute": 53}
